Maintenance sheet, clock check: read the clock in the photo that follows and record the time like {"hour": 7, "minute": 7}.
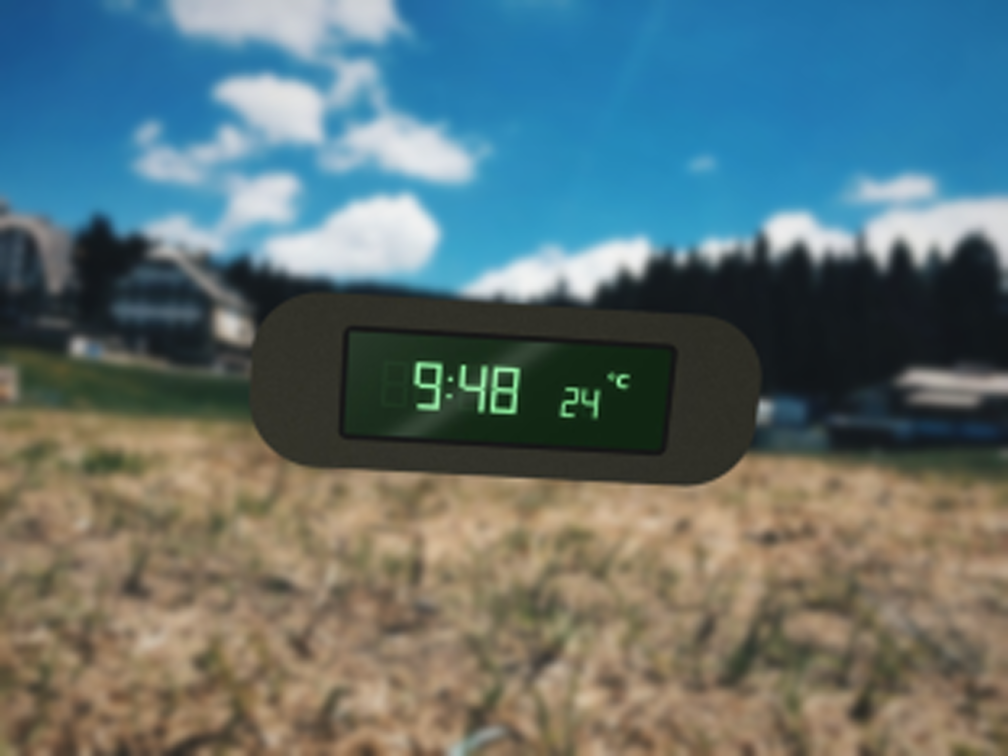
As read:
{"hour": 9, "minute": 48}
